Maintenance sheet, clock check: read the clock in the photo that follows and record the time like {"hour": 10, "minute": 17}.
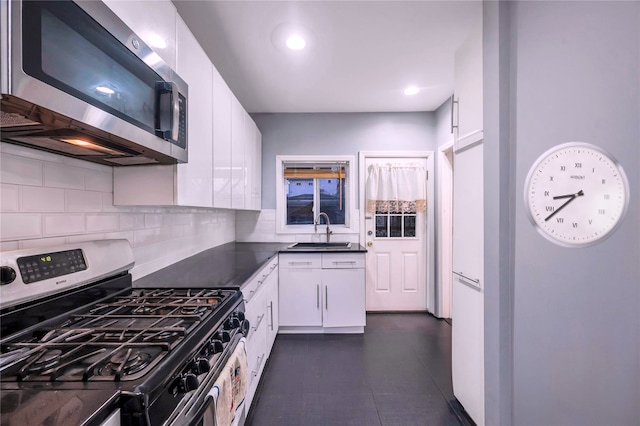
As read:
{"hour": 8, "minute": 38}
